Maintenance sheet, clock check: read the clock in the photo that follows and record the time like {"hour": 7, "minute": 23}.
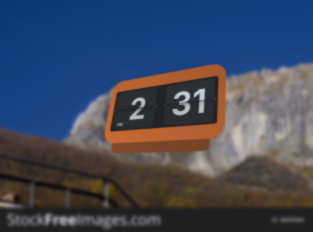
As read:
{"hour": 2, "minute": 31}
